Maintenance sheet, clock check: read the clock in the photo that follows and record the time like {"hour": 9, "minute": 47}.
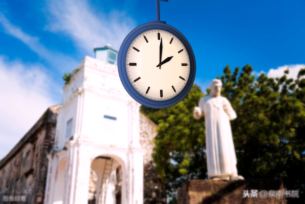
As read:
{"hour": 2, "minute": 1}
